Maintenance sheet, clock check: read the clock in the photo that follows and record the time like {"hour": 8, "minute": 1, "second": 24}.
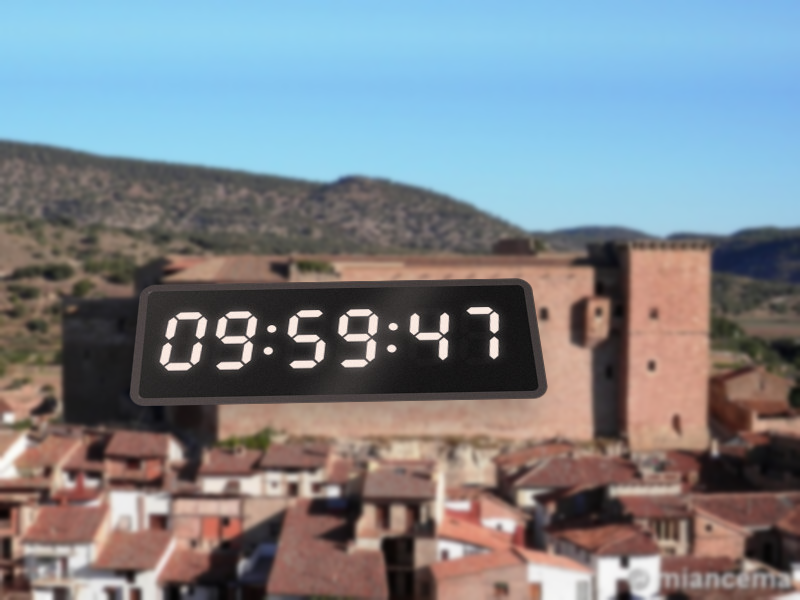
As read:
{"hour": 9, "minute": 59, "second": 47}
